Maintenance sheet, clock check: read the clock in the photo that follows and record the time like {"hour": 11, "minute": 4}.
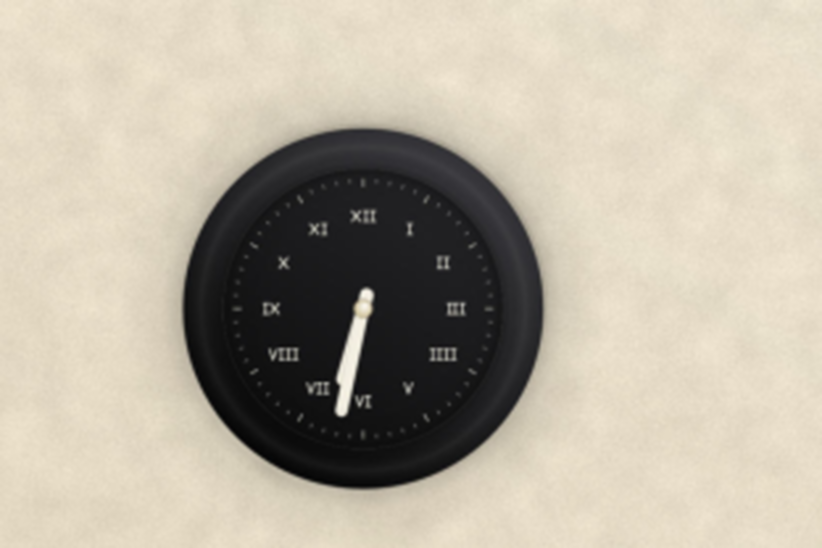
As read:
{"hour": 6, "minute": 32}
